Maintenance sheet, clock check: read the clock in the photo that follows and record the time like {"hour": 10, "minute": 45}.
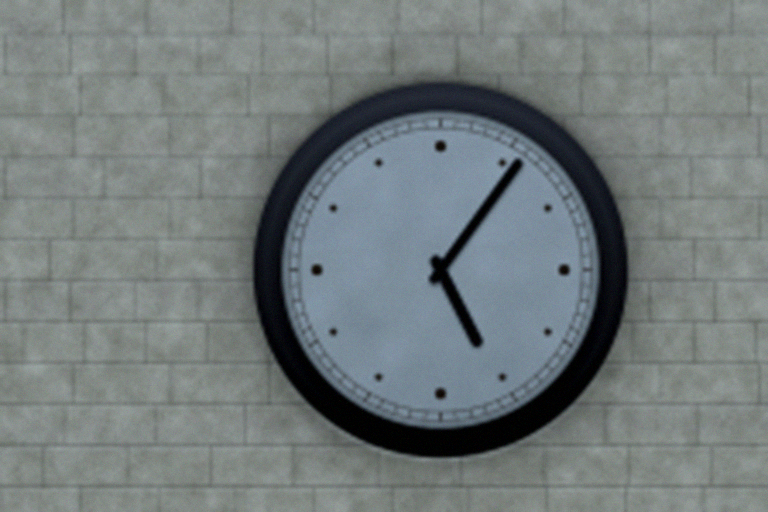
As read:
{"hour": 5, "minute": 6}
